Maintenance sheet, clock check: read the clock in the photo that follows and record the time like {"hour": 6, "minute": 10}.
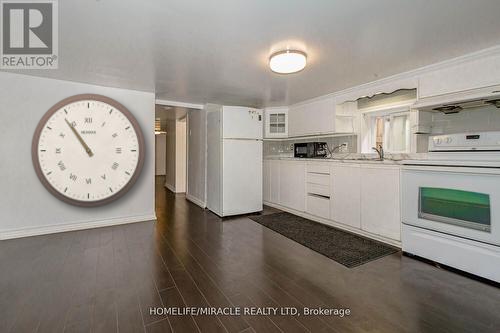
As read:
{"hour": 10, "minute": 54}
